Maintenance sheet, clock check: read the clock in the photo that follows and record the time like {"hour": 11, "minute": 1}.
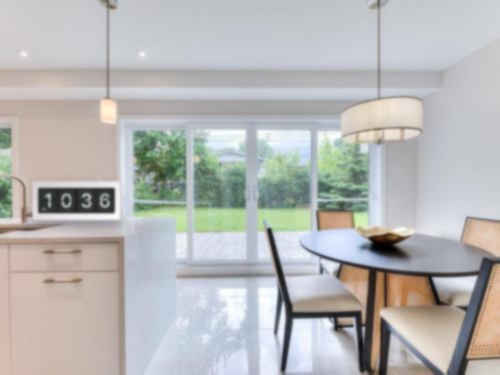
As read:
{"hour": 10, "minute": 36}
